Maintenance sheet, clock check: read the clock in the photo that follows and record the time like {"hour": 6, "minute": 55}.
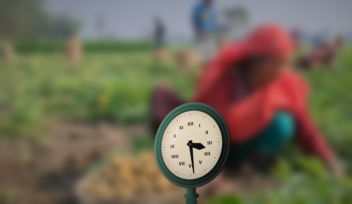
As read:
{"hour": 3, "minute": 29}
